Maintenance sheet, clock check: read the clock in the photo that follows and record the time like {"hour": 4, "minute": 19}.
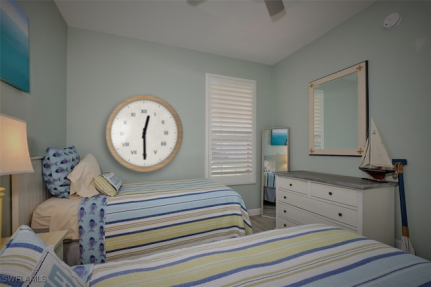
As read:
{"hour": 12, "minute": 30}
